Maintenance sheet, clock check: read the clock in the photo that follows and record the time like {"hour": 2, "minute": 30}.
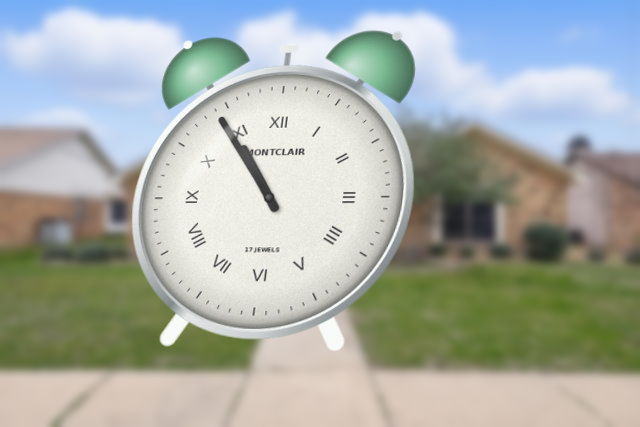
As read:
{"hour": 10, "minute": 54}
